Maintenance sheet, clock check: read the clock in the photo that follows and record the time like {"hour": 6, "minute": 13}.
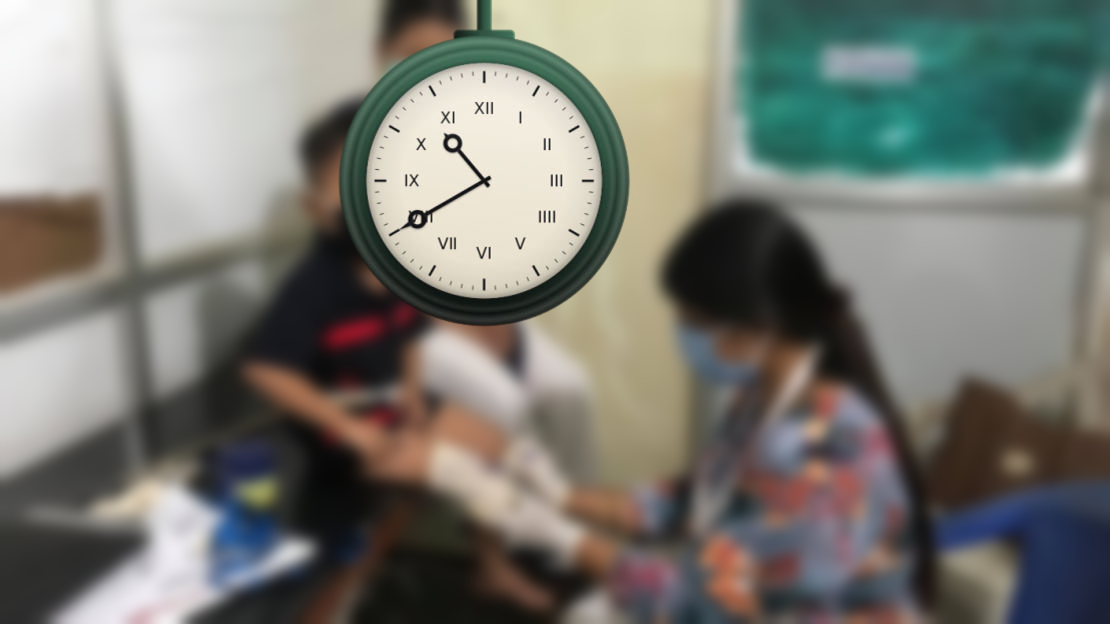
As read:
{"hour": 10, "minute": 40}
